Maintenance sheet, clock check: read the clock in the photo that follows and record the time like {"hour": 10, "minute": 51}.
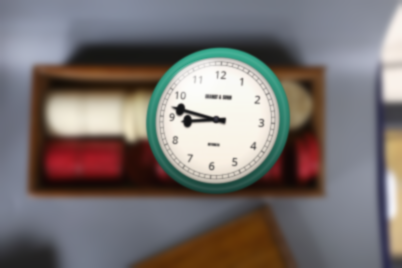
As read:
{"hour": 8, "minute": 47}
